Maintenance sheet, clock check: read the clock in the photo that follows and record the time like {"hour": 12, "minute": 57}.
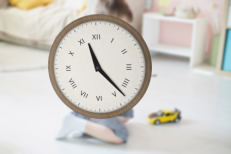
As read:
{"hour": 11, "minute": 23}
